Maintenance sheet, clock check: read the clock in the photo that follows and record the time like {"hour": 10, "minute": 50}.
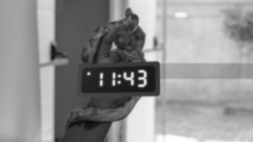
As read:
{"hour": 11, "minute": 43}
